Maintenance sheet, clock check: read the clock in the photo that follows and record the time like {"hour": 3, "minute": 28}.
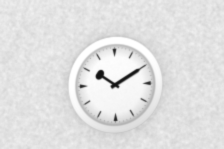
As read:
{"hour": 10, "minute": 10}
